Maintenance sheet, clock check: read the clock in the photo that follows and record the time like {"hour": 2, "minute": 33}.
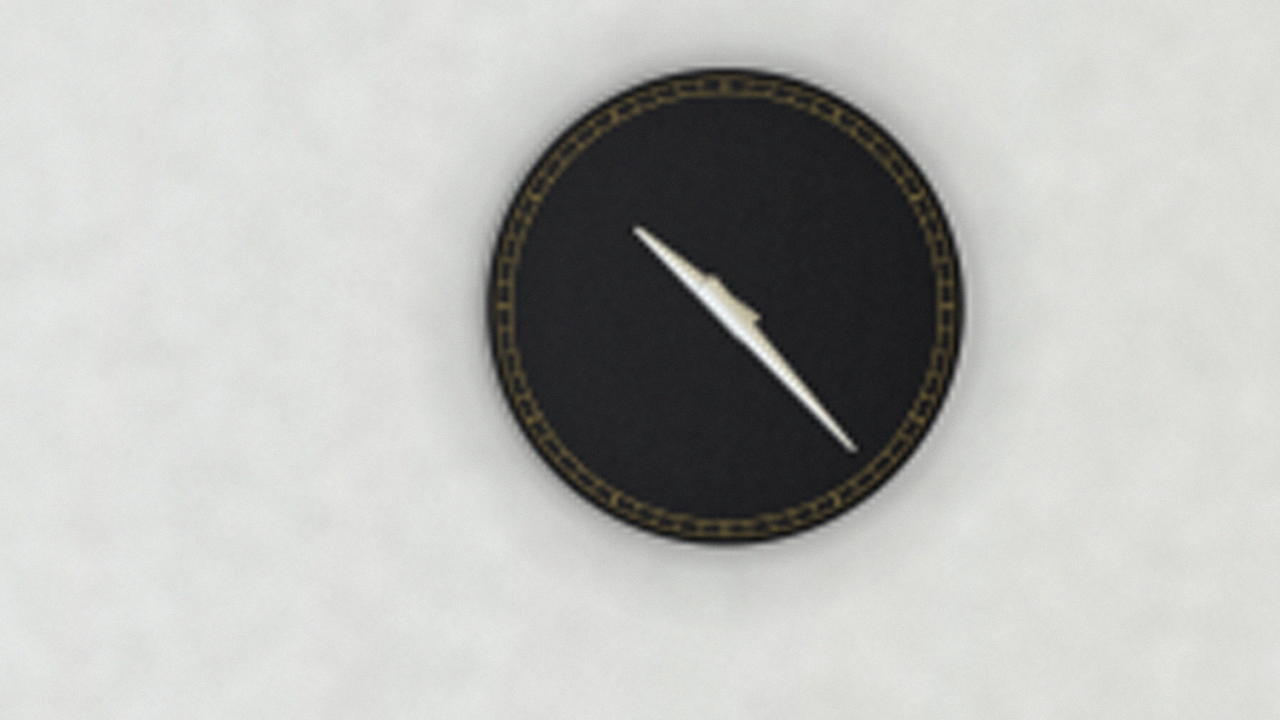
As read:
{"hour": 10, "minute": 23}
